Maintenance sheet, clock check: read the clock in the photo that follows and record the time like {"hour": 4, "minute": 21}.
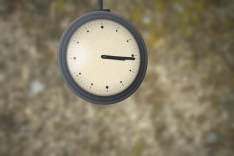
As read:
{"hour": 3, "minute": 16}
